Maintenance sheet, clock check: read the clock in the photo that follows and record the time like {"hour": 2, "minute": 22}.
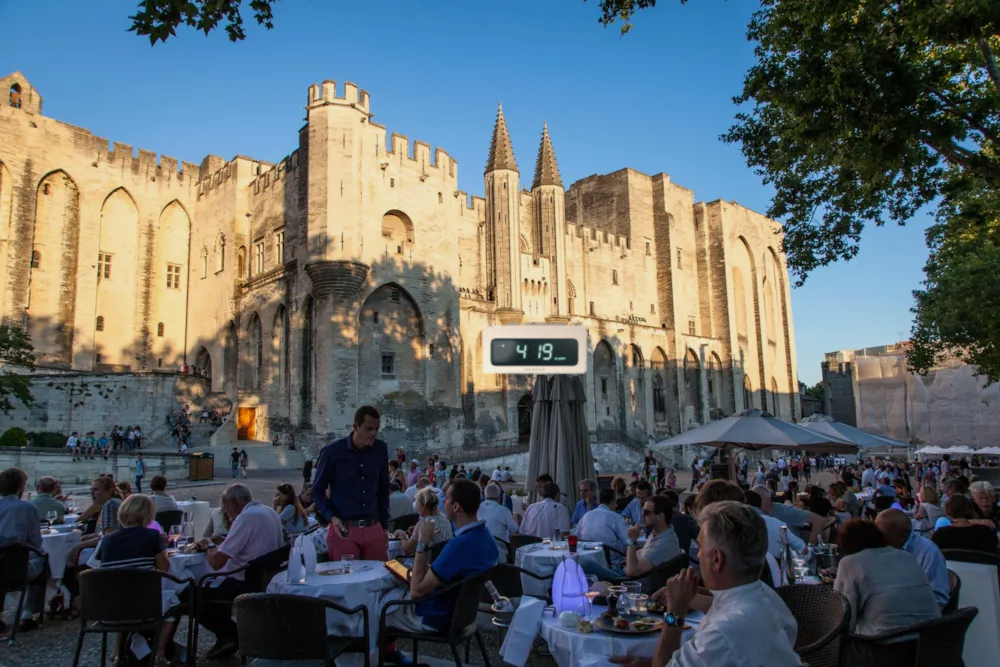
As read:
{"hour": 4, "minute": 19}
